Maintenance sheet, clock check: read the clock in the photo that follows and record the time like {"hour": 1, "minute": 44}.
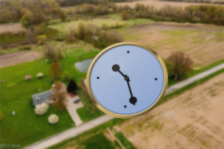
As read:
{"hour": 10, "minute": 27}
